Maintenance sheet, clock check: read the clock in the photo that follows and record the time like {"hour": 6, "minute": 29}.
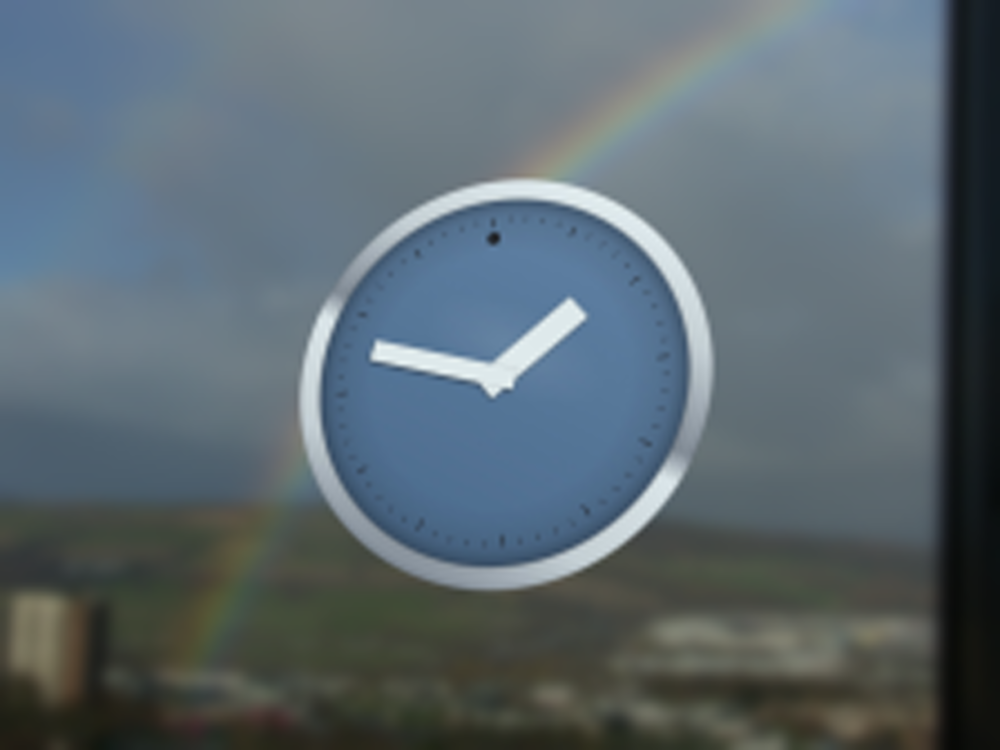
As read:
{"hour": 1, "minute": 48}
